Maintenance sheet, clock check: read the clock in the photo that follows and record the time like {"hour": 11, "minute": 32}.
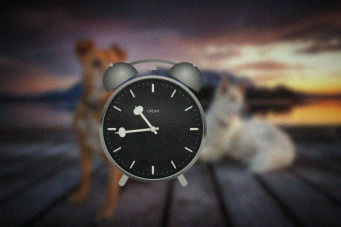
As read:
{"hour": 10, "minute": 44}
